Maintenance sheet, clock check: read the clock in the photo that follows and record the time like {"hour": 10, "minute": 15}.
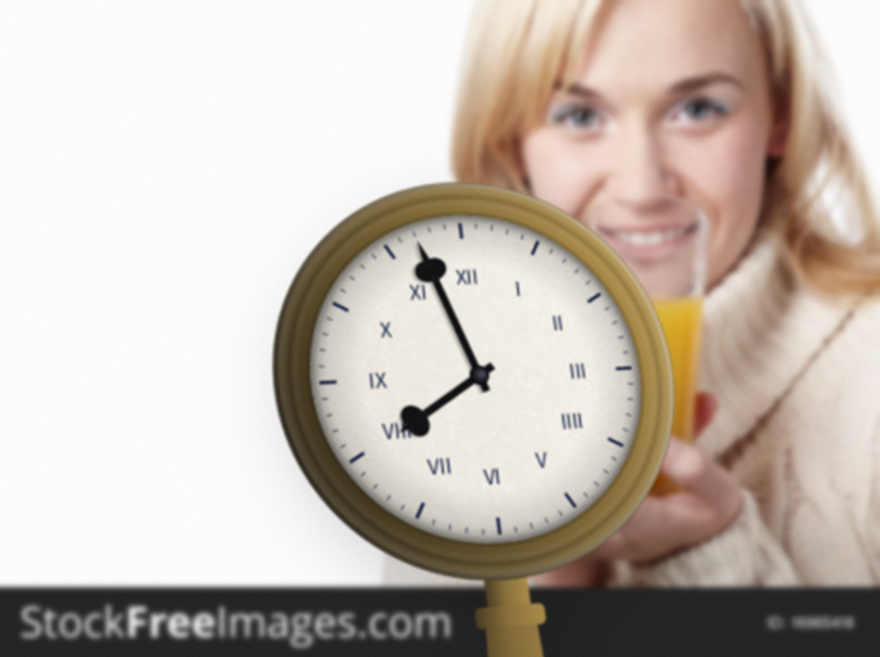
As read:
{"hour": 7, "minute": 57}
